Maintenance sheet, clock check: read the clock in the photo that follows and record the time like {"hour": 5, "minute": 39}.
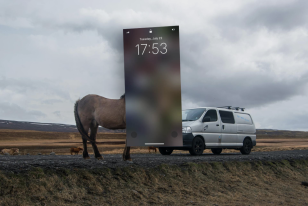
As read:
{"hour": 17, "minute": 53}
